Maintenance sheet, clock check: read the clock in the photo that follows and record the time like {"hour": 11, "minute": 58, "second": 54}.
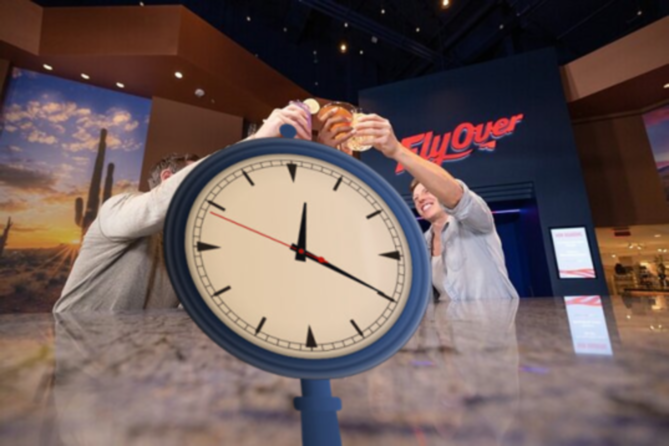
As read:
{"hour": 12, "minute": 19, "second": 49}
